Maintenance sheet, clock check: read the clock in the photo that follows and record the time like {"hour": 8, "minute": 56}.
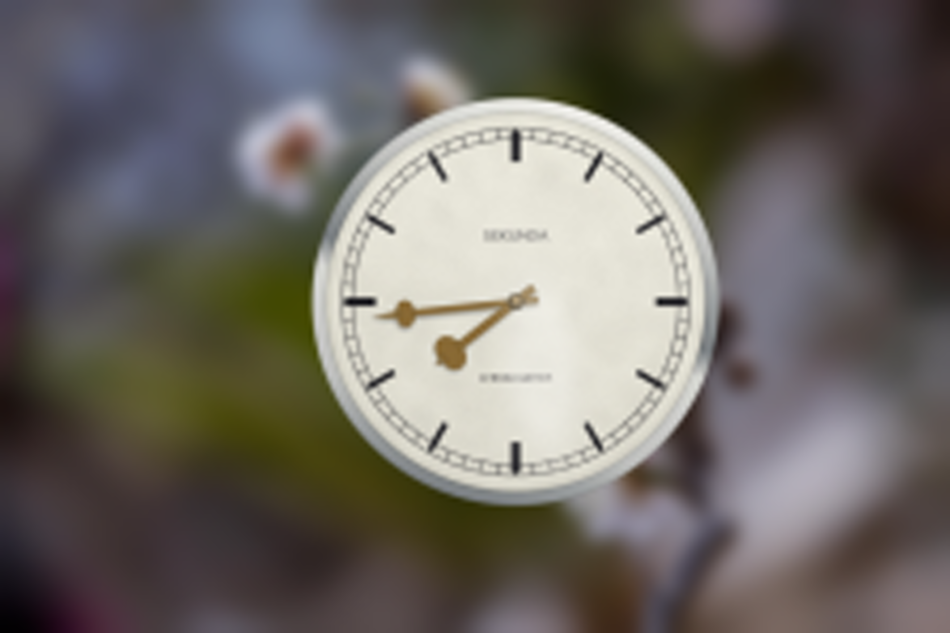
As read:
{"hour": 7, "minute": 44}
